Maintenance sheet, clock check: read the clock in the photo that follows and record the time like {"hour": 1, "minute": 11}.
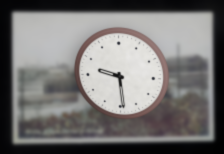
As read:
{"hour": 9, "minute": 29}
